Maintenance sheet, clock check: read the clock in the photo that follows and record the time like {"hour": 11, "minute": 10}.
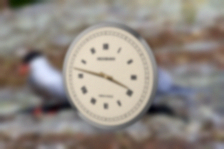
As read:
{"hour": 3, "minute": 47}
